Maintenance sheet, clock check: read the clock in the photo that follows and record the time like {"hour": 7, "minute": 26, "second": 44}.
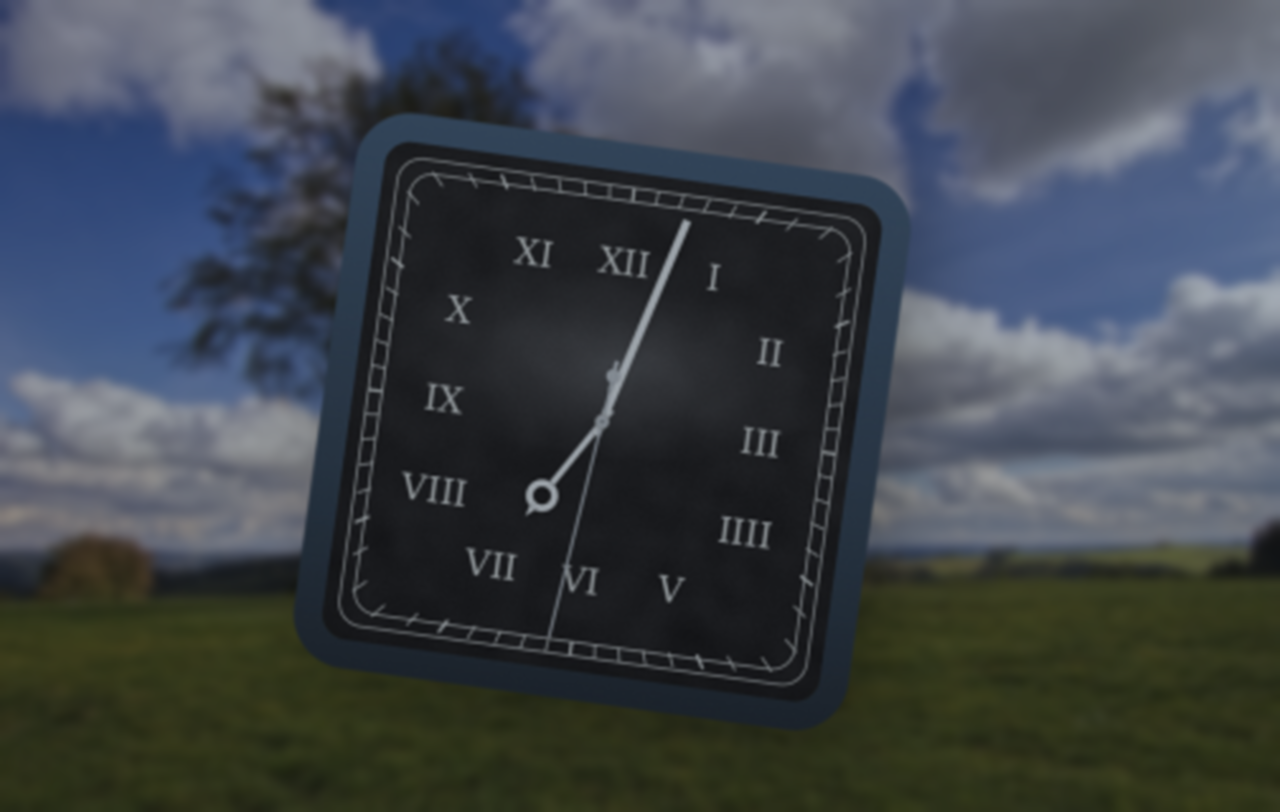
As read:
{"hour": 7, "minute": 2, "second": 31}
